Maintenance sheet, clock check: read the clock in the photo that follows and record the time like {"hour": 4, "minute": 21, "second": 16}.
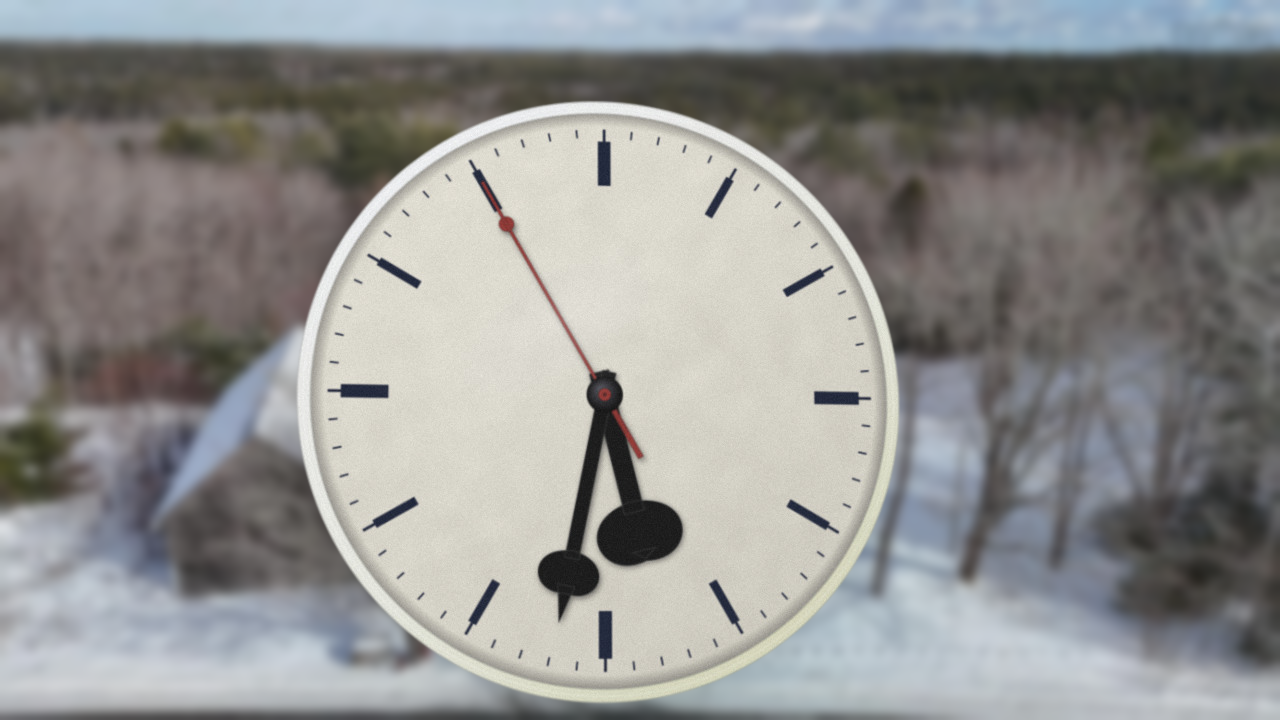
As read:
{"hour": 5, "minute": 31, "second": 55}
